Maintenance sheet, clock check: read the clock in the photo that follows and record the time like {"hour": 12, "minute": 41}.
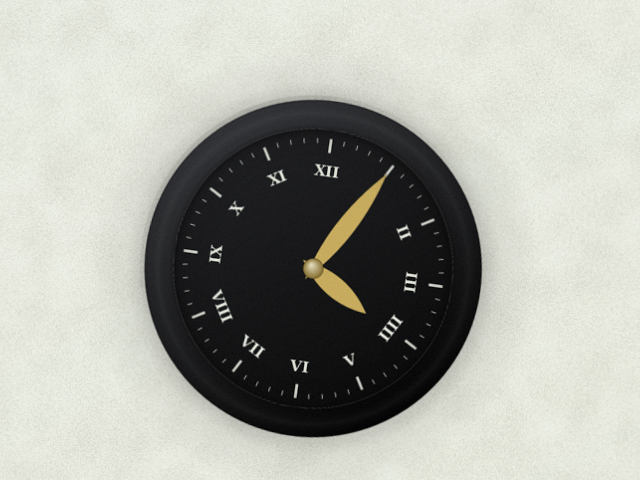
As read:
{"hour": 4, "minute": 5}
